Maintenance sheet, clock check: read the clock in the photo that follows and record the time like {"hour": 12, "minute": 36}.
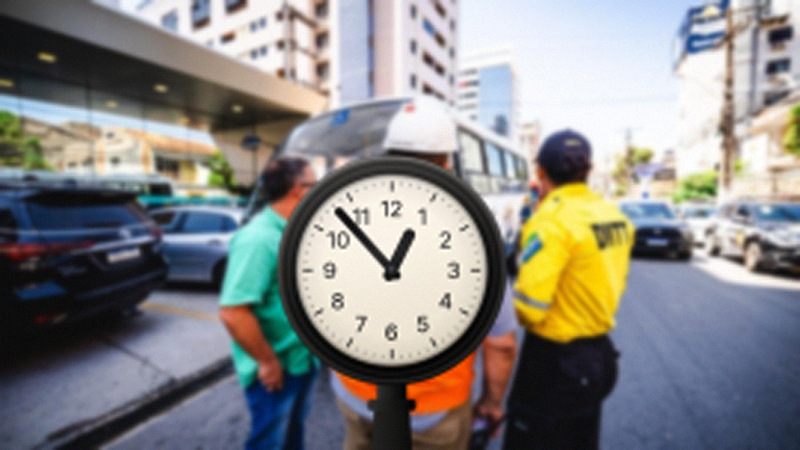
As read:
{"hour": 12, "minute": 53}
